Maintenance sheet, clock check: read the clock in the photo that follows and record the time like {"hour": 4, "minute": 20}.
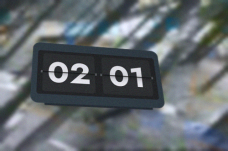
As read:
{"hour": 2, "minute": 1}
